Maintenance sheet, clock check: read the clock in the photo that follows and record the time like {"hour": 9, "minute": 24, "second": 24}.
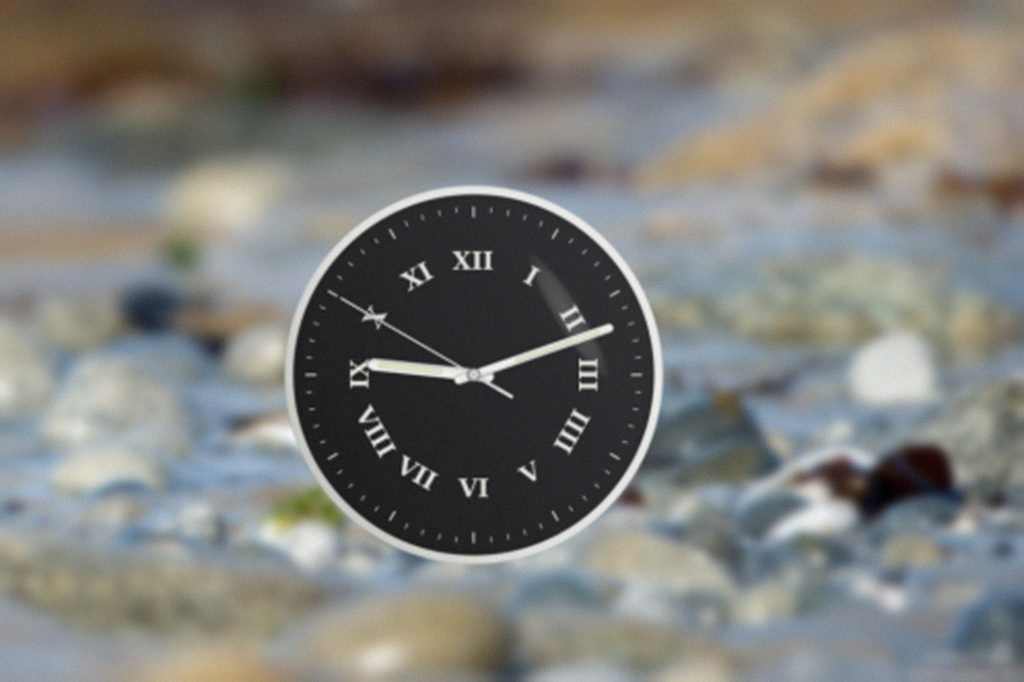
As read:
{"hour": 9, "minute": 11, "second": 50}
